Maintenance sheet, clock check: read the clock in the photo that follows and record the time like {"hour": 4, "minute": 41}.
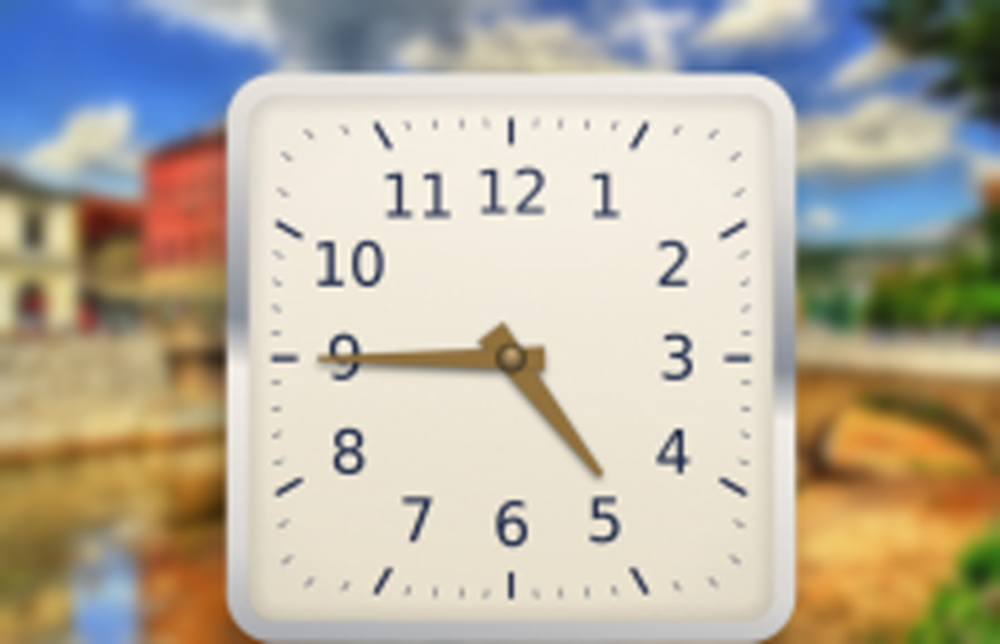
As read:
{"hour": 4, "minute": 45}
